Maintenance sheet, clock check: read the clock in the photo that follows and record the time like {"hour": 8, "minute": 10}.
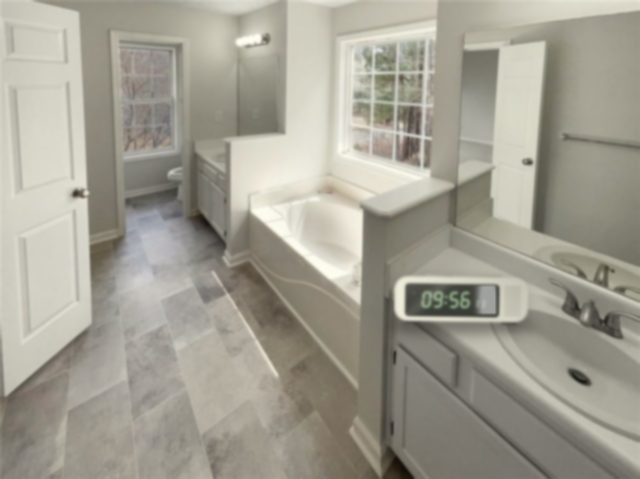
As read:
{"hour": 9, "minute": 56}
